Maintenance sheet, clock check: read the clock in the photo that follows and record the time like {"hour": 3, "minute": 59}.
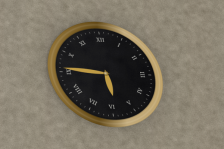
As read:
{"hour": 5, "minute": 46}
